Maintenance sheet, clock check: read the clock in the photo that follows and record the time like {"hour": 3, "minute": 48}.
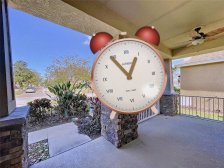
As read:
{"hour": 12, "minute": 54}
